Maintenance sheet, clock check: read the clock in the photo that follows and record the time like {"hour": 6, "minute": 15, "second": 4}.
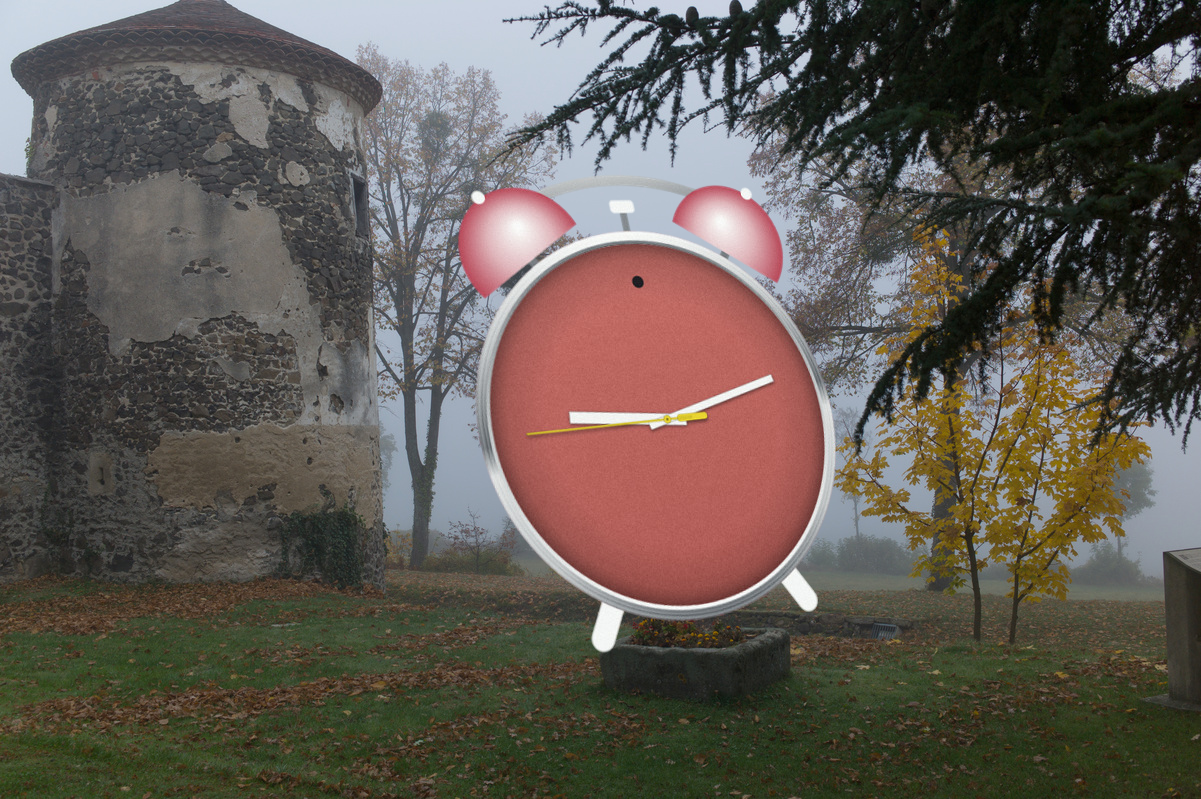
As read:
{"hour": 9, "minute": 12, "second": 45}
